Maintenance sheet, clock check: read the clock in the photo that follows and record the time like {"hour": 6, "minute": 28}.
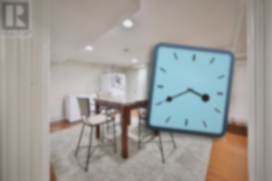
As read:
{"hour": 3, "minute": 40}
